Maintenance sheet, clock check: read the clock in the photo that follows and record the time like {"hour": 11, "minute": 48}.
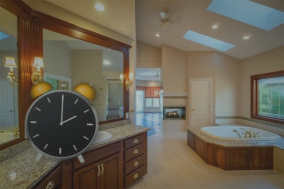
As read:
{"hour": 2, "minute": 0}
